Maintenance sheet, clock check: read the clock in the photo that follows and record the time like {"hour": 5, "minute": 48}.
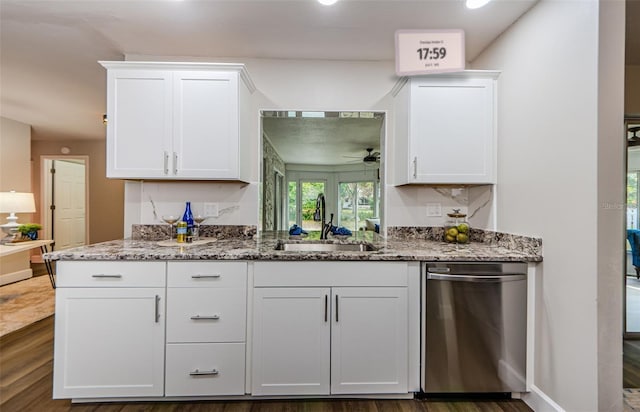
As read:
{"hour": 17, "minute": 59}
